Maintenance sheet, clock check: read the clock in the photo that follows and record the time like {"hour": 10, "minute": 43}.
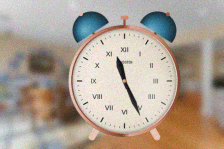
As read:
{"hour": 11, "minute": 26}
